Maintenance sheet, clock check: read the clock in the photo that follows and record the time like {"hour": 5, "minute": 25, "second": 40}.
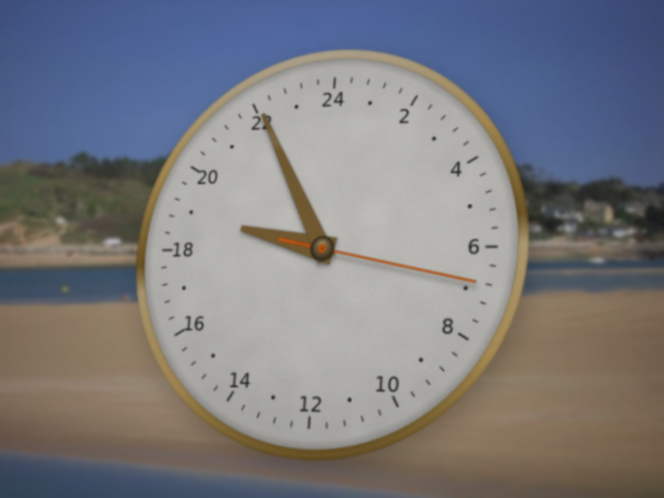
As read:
{"hour": 18, "minute": 55, "second": 17}
